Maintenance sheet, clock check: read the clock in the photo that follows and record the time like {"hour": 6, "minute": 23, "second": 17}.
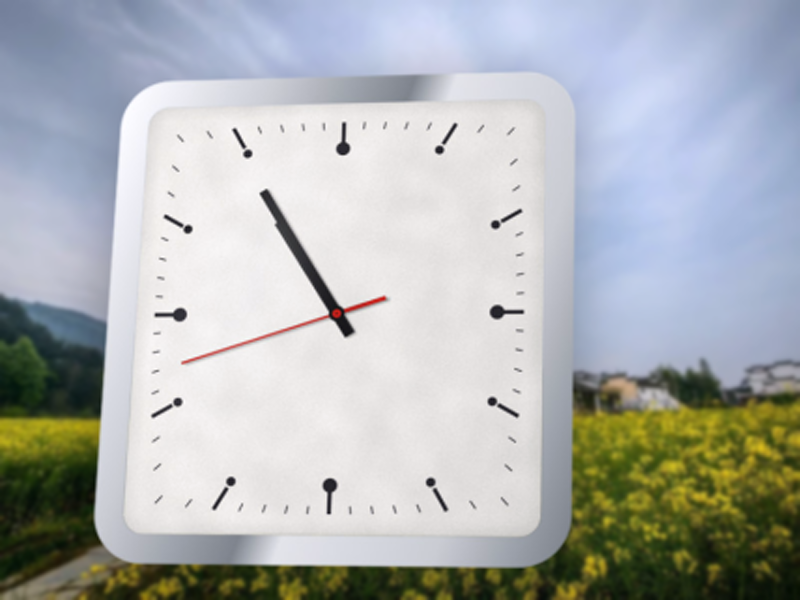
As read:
{"hour": 10, "minute": 54, "second": 42}
